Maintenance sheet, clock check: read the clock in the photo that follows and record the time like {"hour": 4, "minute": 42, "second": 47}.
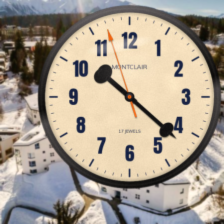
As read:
{"hour": 10, "minute": 21, "second": 57}
